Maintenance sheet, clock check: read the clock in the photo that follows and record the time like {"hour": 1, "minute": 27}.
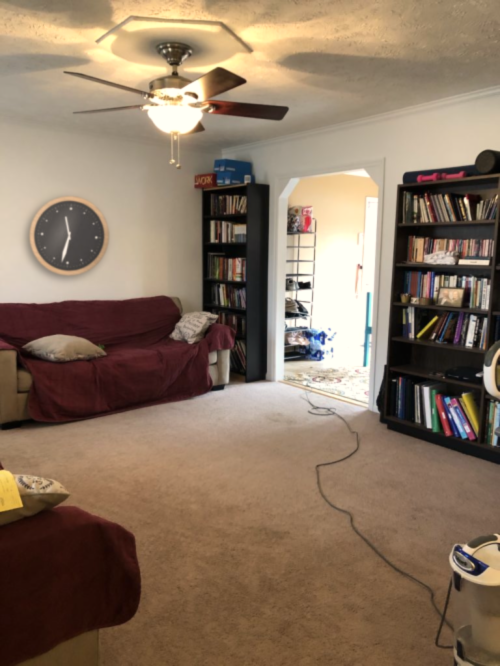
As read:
{"hour": 11, "minute": 32}
